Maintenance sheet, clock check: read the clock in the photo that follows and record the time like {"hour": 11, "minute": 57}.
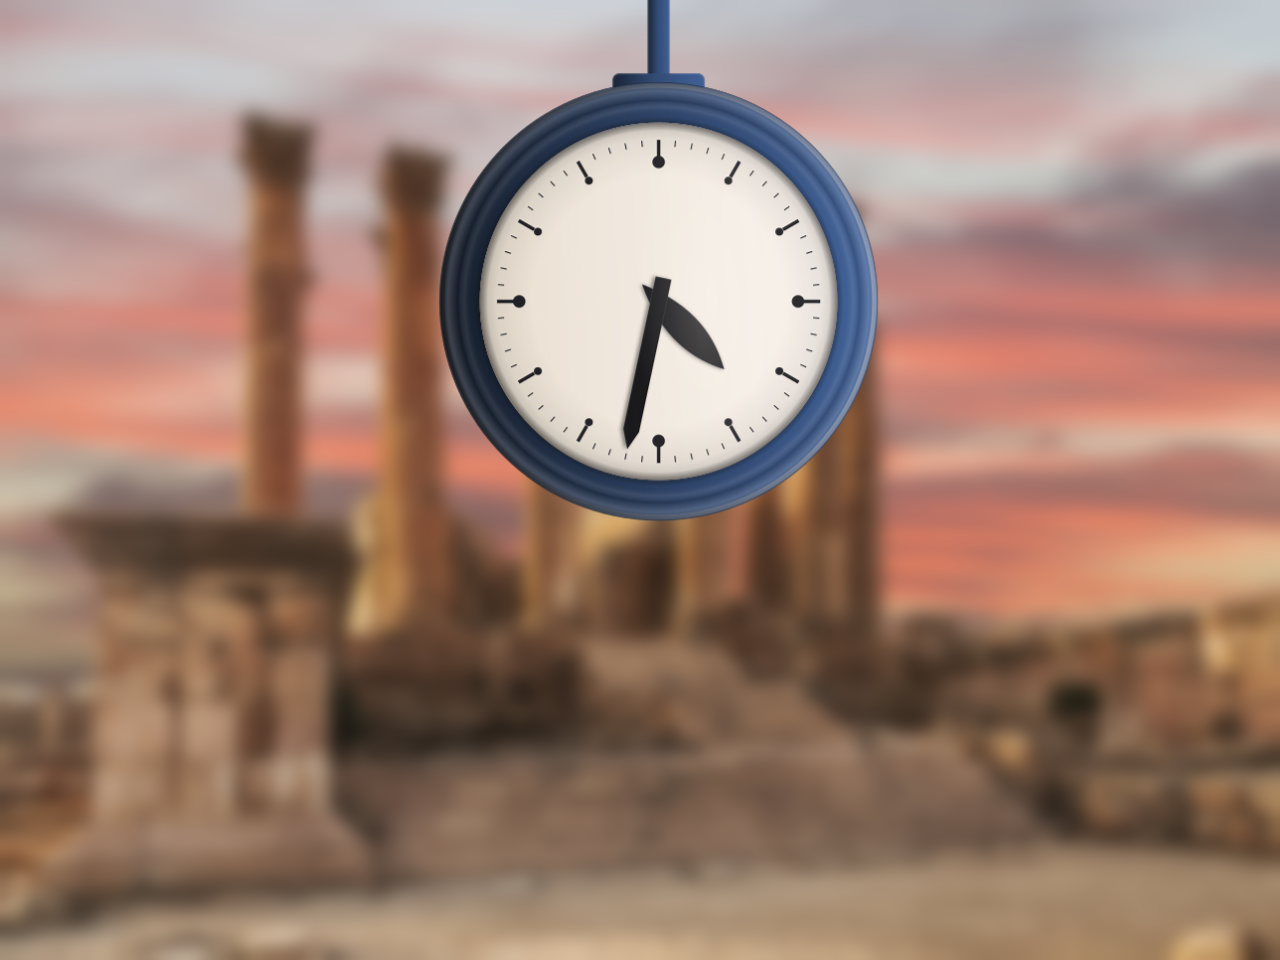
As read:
{"hour": 4, "minute": 32}
